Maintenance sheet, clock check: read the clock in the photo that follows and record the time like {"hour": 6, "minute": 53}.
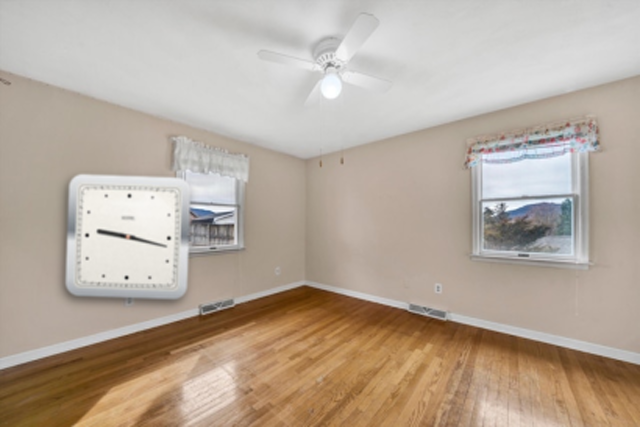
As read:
{"hour": 9, "minute": 17}
